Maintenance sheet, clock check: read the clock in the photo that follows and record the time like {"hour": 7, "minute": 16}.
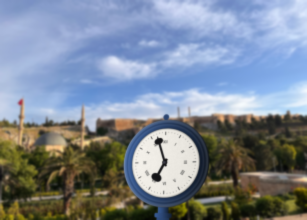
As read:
{"hour": 6, "minute": 57}
